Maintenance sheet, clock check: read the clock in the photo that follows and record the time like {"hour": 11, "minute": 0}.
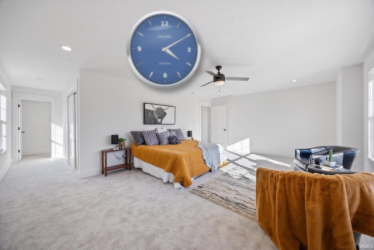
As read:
{"hour": 4, "minute": 10}
